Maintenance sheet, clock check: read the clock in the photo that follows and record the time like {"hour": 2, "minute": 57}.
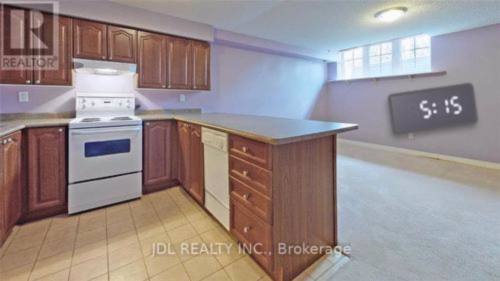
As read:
{"hour": 5, "minute": 15}
